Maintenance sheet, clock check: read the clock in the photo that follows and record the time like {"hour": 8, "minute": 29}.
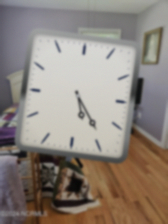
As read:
{"hour": 5, "minute": 24}
